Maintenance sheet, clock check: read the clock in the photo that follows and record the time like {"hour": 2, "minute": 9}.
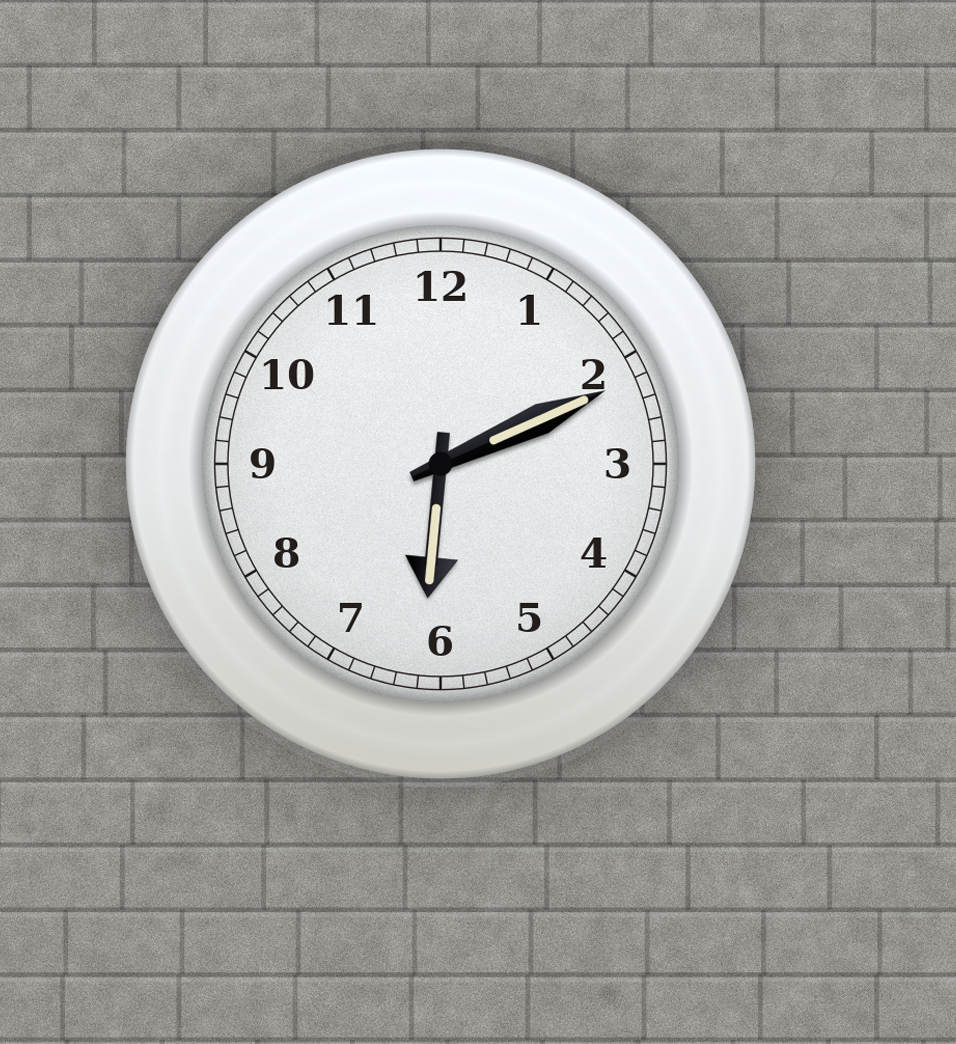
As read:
{"hour": 6, "minute": 11}
